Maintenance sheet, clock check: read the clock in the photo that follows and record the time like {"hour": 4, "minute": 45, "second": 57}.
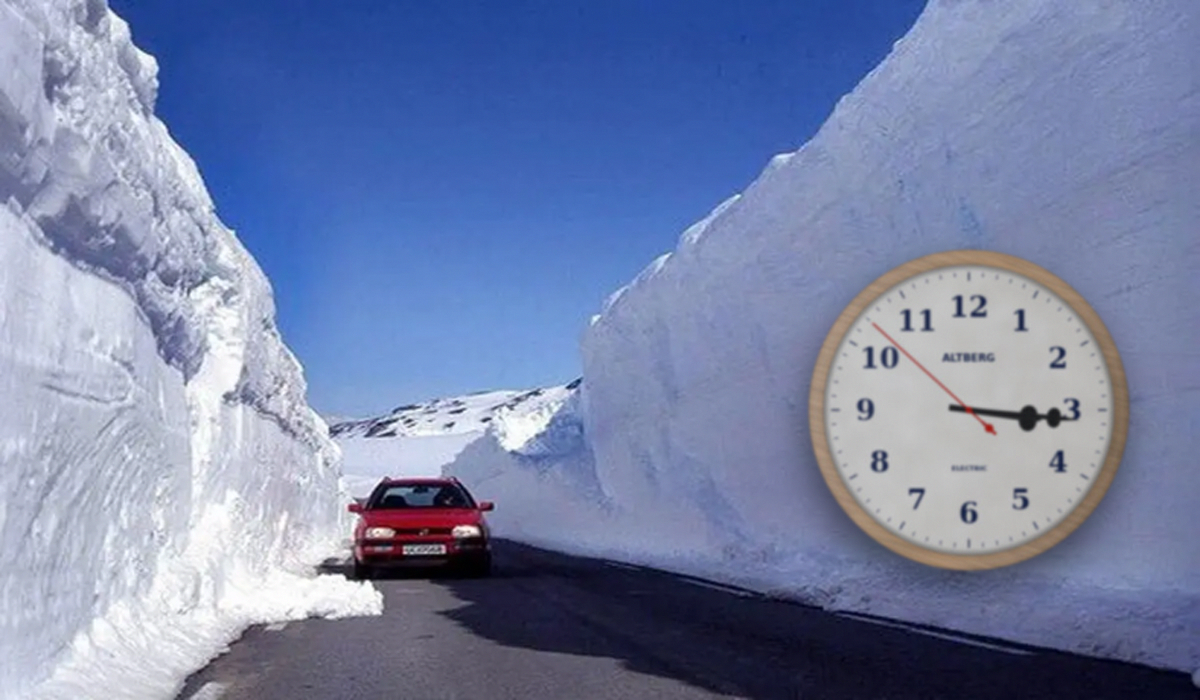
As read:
{"hour": 3, "minute": 15, "second": 52}
